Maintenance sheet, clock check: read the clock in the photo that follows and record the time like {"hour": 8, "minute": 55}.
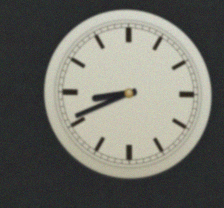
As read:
{"hour": 8, "minute": 41}
